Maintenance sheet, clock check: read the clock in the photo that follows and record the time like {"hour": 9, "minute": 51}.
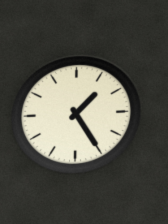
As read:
{"hour": 1, "minute": 25}
